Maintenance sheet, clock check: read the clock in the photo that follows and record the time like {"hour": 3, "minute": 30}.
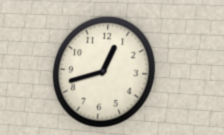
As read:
{"hour": 12, "minute": 42}
